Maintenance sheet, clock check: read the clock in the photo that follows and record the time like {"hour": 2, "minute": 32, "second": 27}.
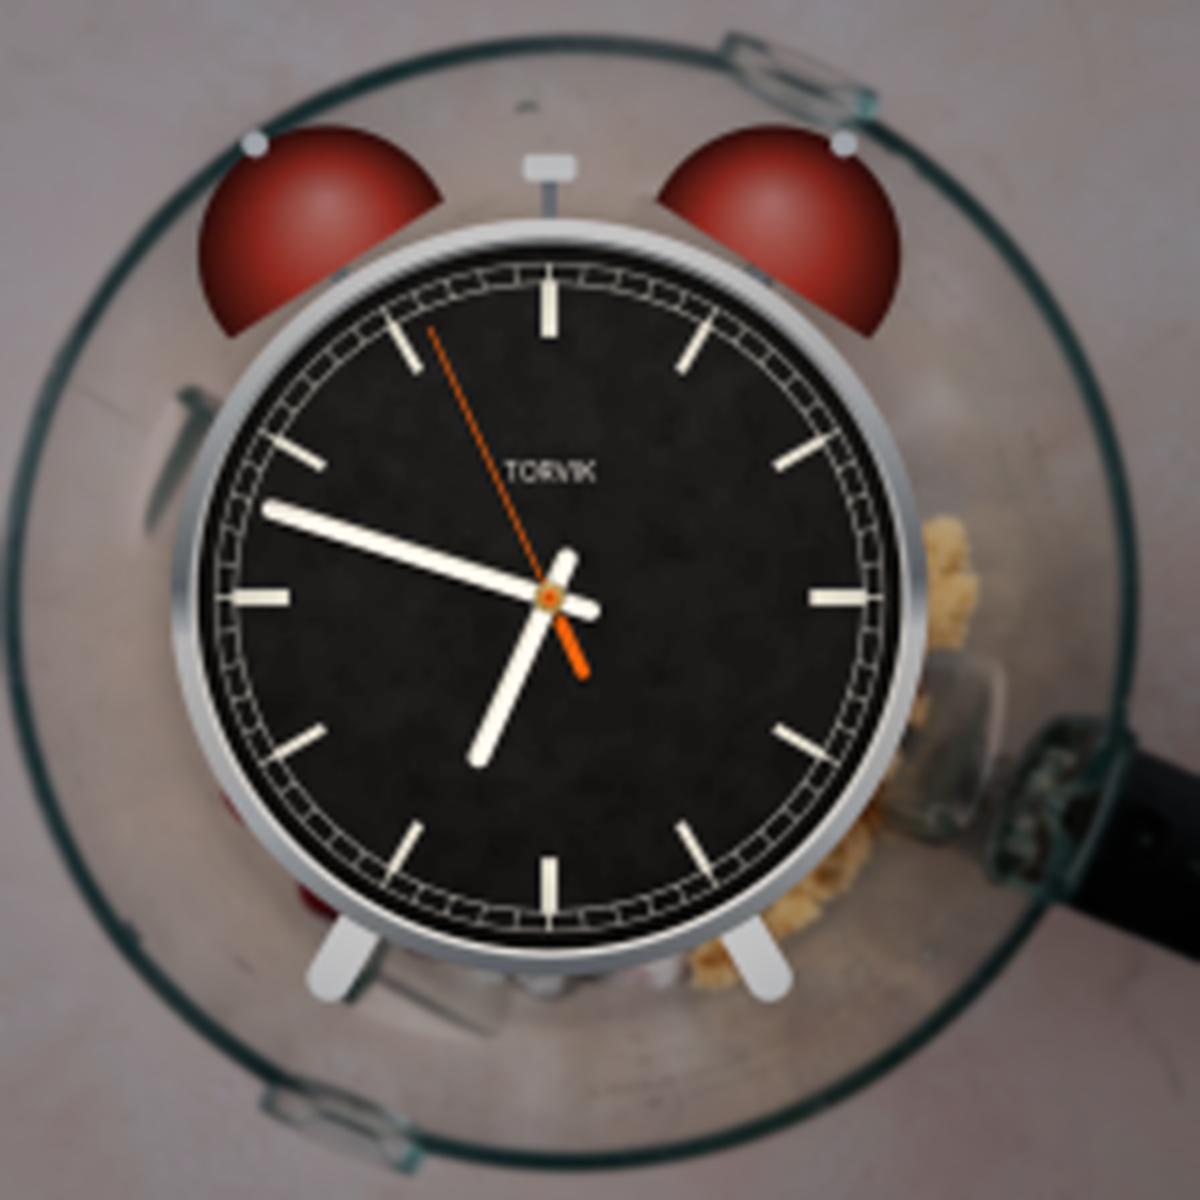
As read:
{"hour": 6, "minute": 47, "second": 56}
